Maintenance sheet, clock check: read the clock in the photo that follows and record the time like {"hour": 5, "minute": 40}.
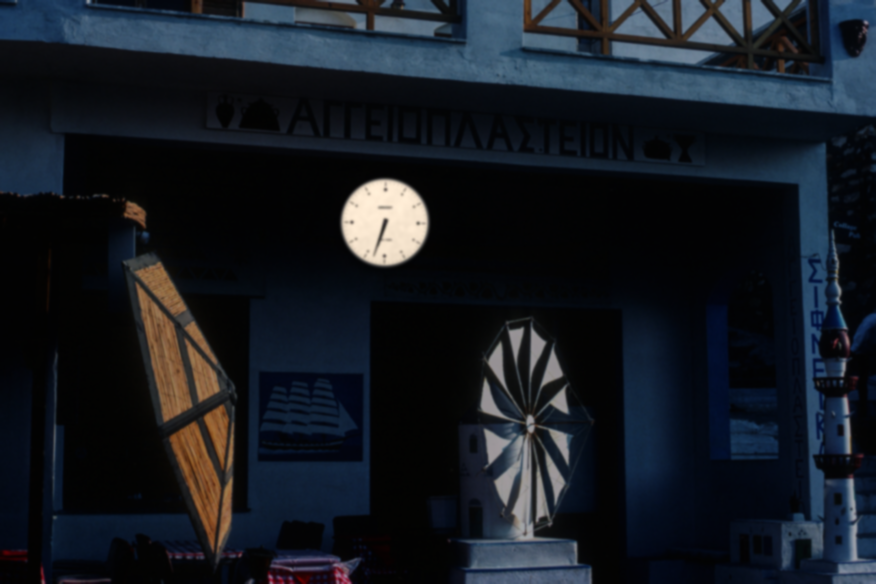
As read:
{"hour": 6, "minute": 33}
